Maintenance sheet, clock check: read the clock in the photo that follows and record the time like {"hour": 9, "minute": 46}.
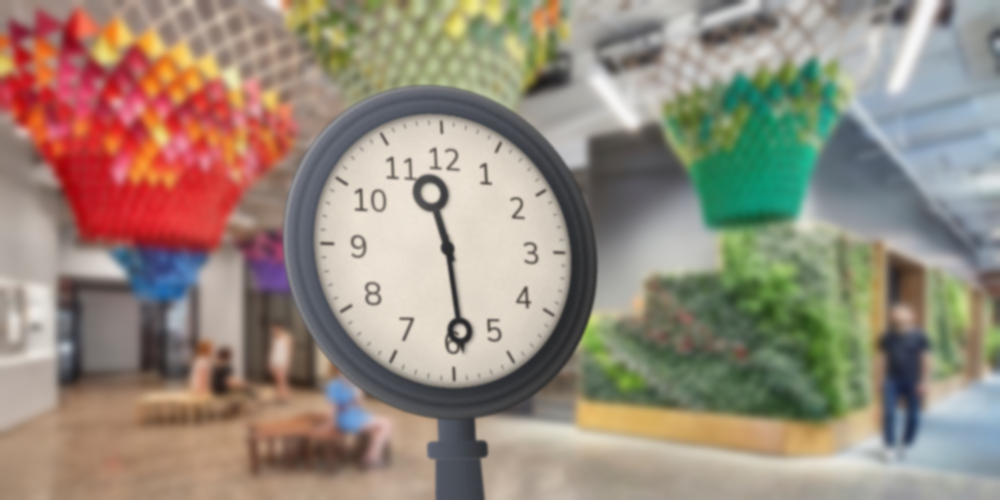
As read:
{"hour": 11, "minute": 29}
